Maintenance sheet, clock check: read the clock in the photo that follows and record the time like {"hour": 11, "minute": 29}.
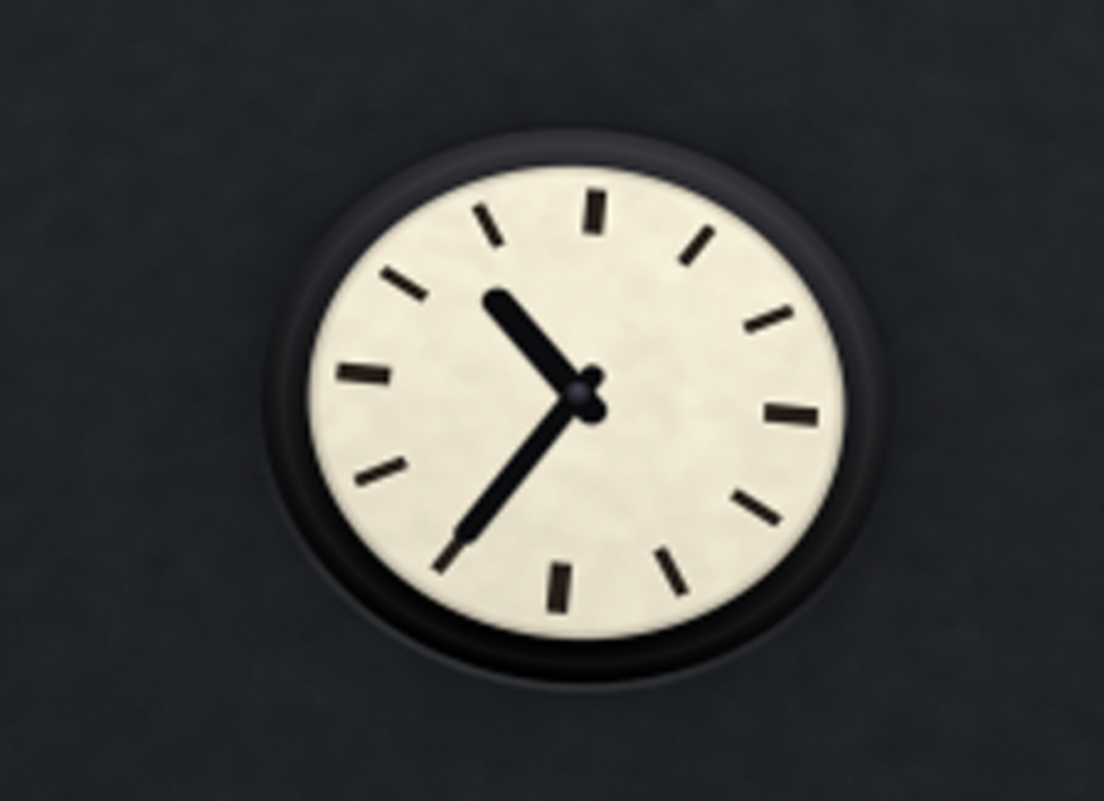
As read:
{"hour": 10, "minute": 35}
